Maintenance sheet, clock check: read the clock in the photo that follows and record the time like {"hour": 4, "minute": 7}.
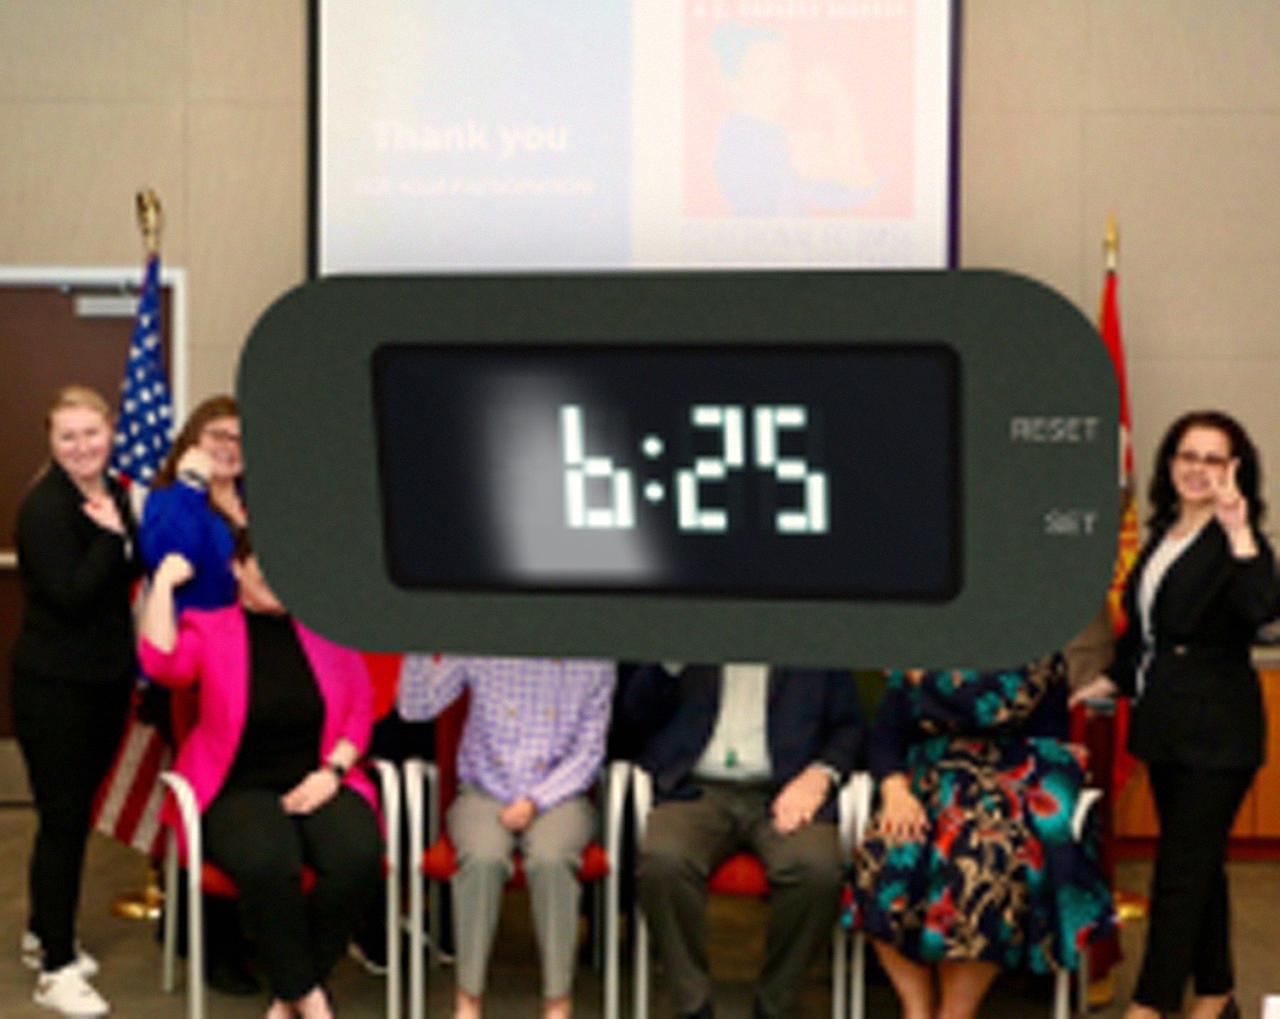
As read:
{"hour": 6, "minute": 25}
